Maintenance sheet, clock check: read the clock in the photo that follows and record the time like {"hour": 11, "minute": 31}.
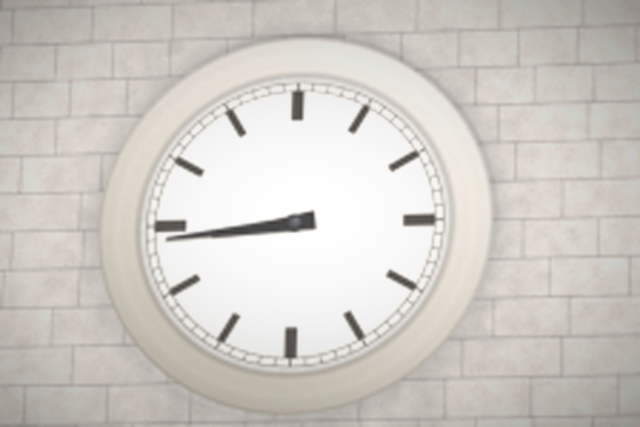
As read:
{"hour": 8, "minute": 44}
